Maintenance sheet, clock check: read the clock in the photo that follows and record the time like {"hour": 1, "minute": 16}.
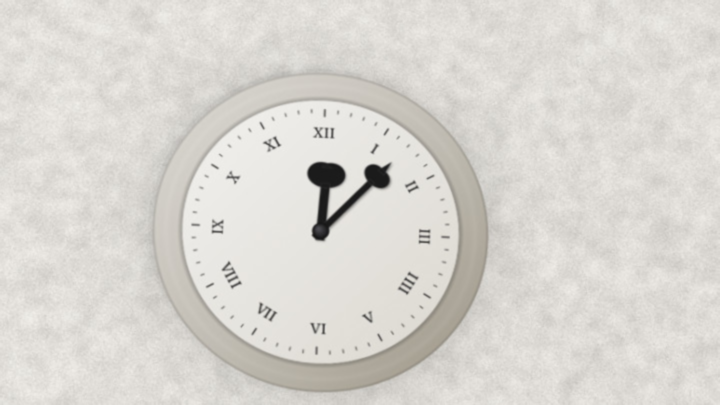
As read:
{"hour": 12, "minute": 7}
